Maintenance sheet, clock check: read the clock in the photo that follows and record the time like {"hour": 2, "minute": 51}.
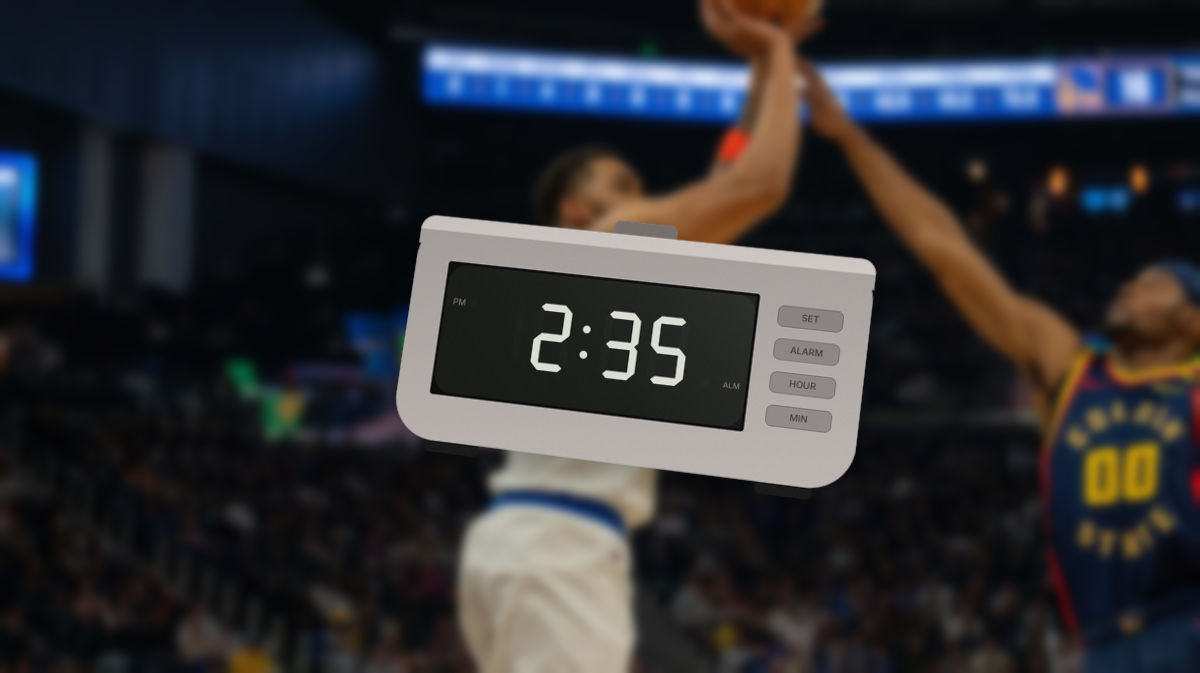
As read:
{"hour": 2, "minute": 35}
